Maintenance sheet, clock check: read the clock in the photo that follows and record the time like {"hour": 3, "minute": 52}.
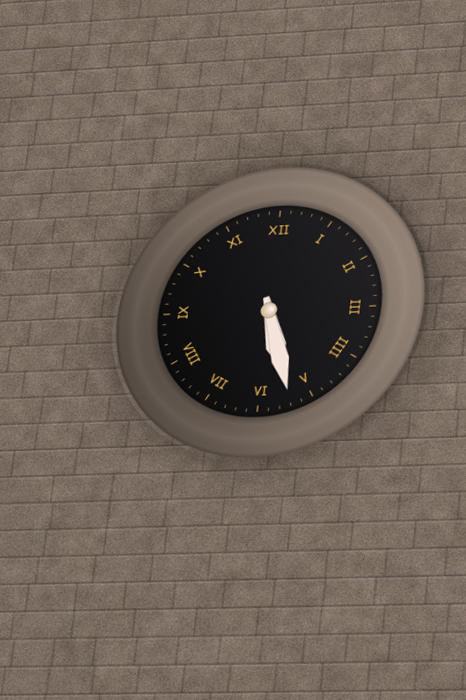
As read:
{"hour": 5, "minute": 27}
